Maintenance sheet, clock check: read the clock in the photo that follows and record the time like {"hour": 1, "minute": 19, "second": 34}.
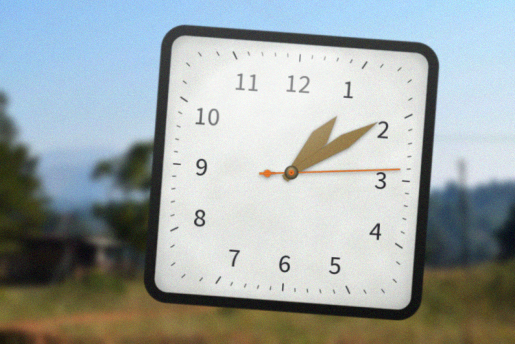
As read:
{"hour": 1, "minute": 9, "second": 14}
